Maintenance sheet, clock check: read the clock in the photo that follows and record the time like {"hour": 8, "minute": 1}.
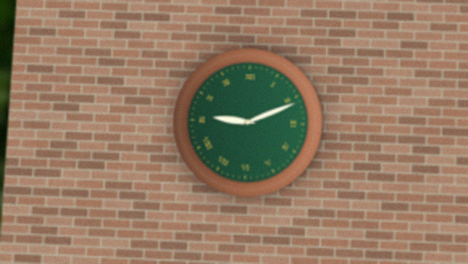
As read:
{"hour": 9, "minute": 11}
